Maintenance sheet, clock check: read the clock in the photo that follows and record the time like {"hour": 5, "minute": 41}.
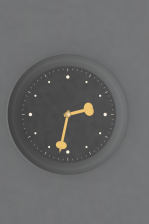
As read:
{"hour": 2, "minute": 32}
